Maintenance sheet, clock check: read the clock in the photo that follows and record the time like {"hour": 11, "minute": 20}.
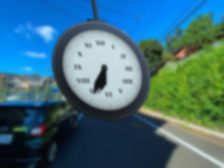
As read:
{"hour": 6, "minute": 35}
